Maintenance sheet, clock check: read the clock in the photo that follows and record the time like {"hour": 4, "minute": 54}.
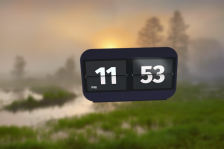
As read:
{"hour": 11, "minute": 53}
